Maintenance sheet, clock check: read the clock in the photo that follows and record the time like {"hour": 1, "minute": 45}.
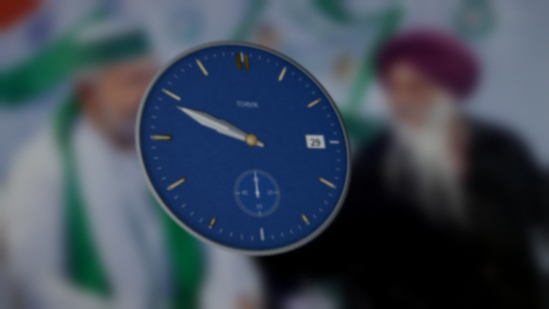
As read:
{"hour": 9, "minute": 49}
